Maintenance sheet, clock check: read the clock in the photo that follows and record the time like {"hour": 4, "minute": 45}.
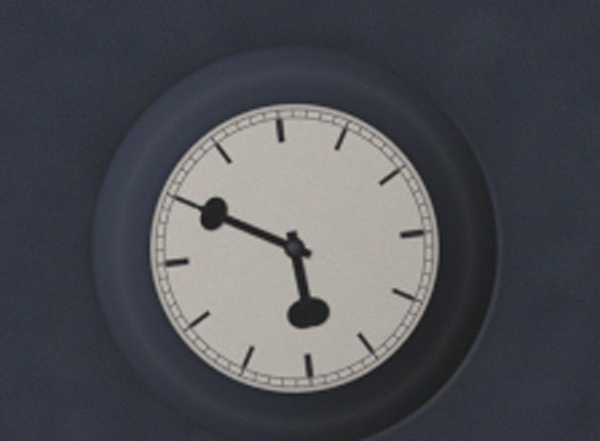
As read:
{"hour": 5, "minute": 50}
